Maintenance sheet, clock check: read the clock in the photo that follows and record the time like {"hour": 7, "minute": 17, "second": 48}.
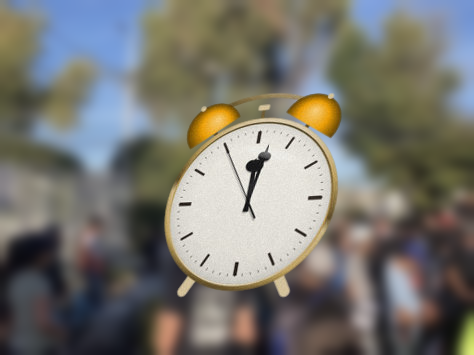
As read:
{"hour": 12, "minute": 1, "second": 55}
